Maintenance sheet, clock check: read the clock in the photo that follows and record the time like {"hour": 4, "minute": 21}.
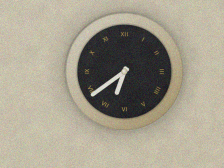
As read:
{"hour": 6, "minute": 39}
